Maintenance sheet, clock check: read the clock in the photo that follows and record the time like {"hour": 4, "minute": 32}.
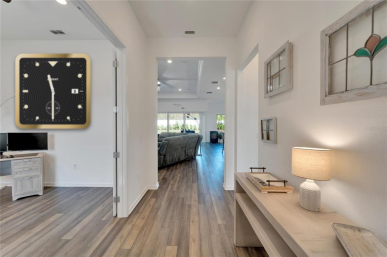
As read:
{"hour": 11, "minute": 30}
